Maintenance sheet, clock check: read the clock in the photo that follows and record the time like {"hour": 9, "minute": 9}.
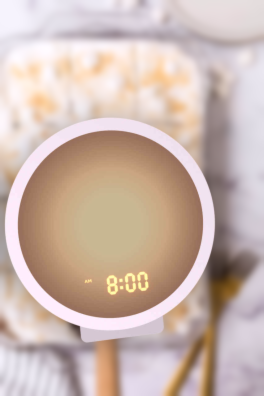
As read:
{"hour": 8, "minute": 0}
